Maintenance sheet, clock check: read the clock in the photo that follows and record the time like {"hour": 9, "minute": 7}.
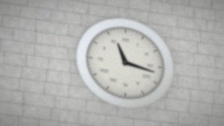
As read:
{"hour": 11, "minute": 17}
